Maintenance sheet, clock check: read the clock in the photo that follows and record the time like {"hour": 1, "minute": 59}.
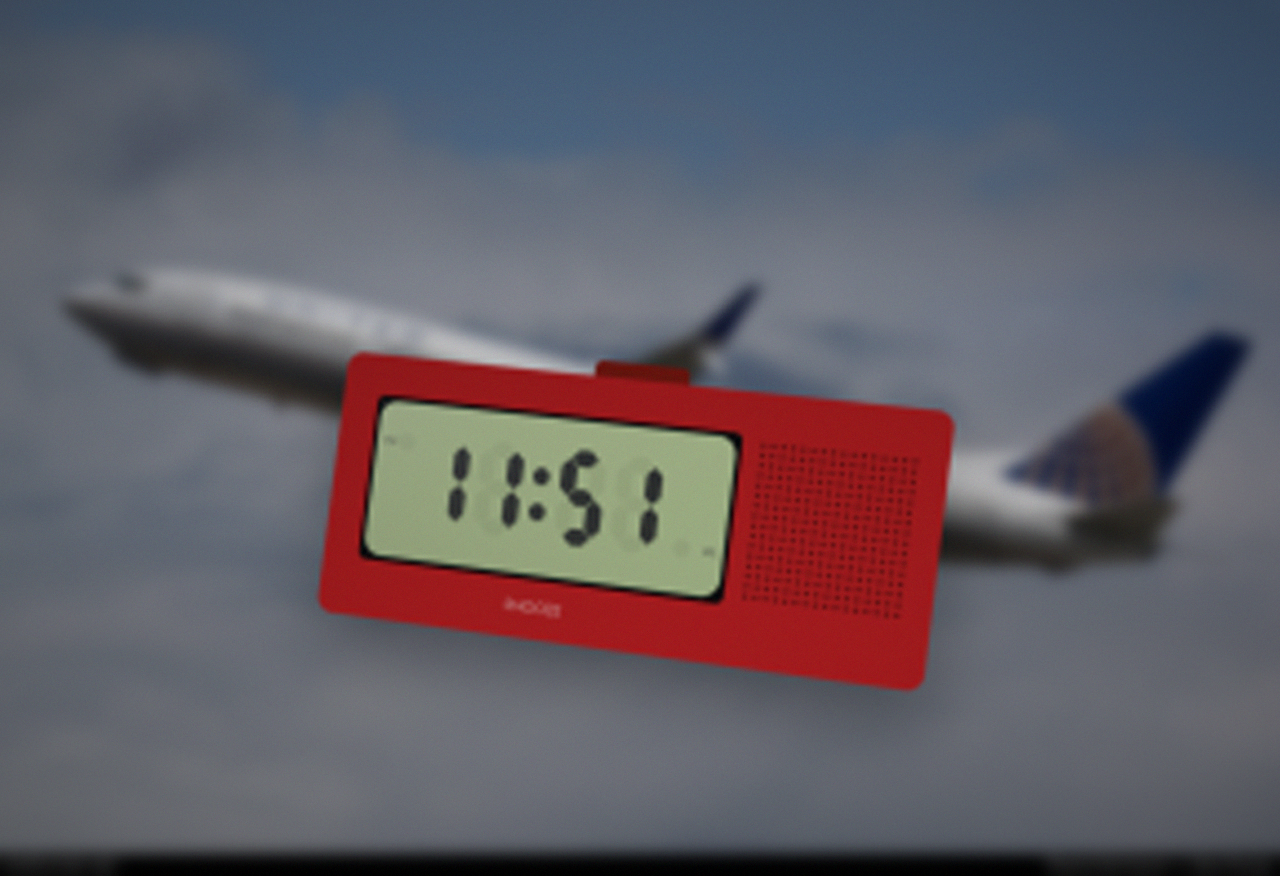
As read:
{"hour": 11, "minute": 51}
